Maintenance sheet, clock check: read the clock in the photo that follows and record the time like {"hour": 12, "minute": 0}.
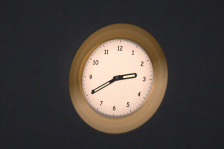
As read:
{"hour": 2, "minute": 40}
